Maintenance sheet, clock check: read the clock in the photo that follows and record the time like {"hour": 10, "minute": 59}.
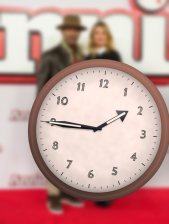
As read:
{"hour": 1, "minute": 45}
